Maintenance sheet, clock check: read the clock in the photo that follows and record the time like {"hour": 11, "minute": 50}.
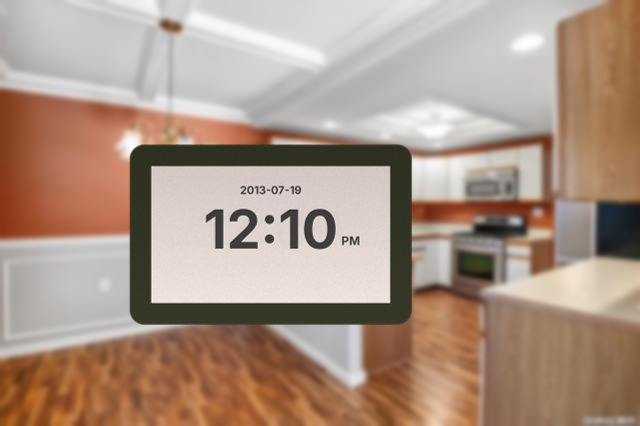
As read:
{"hour": 12, "minute": 10}
